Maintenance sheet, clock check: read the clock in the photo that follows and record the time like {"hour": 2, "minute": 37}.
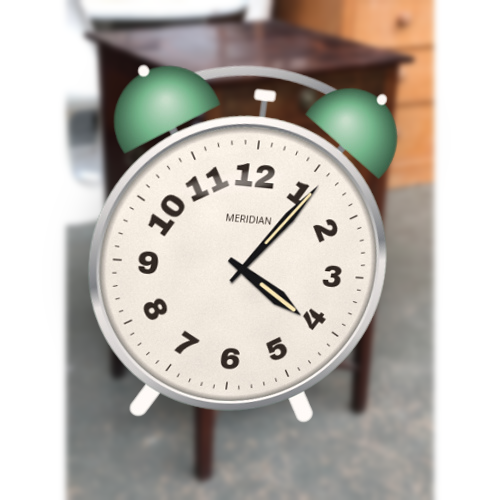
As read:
{"hour": 4, "minute": 6}
